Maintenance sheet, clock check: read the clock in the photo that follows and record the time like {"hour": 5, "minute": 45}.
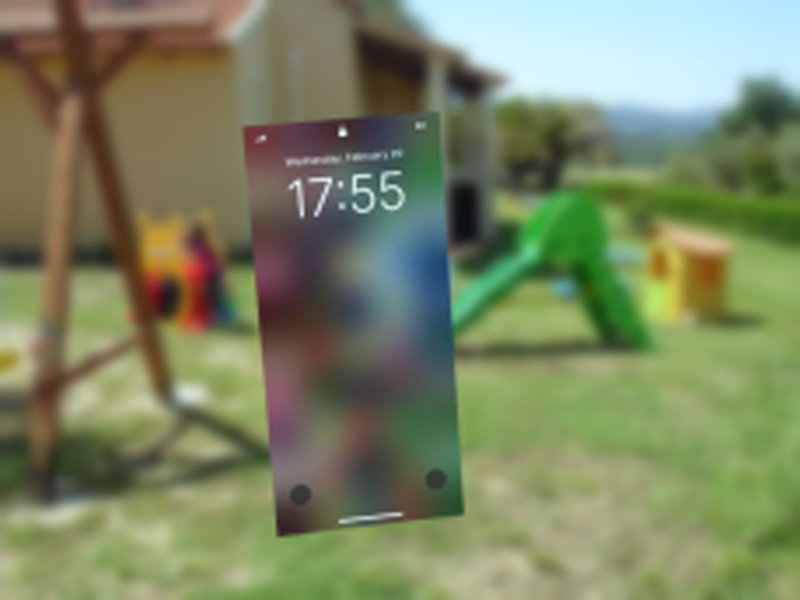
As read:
{"hour": 17, "minute": 55}
